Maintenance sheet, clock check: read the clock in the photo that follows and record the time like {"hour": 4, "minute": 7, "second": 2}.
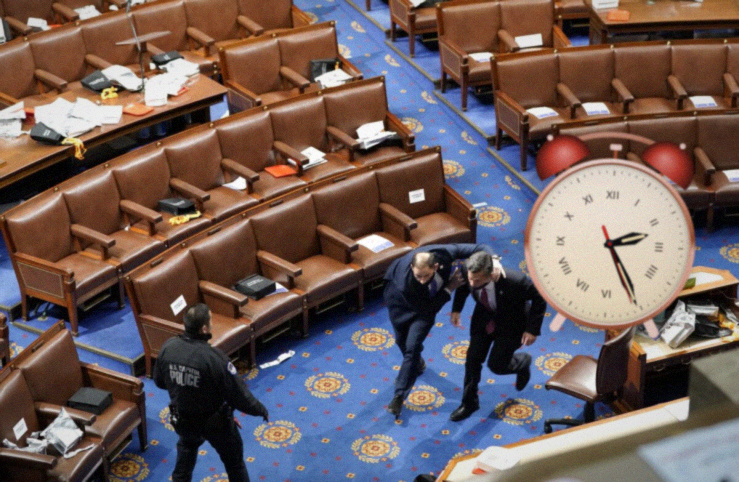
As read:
{"hour": 2, "minute": 25, "second": 26}
